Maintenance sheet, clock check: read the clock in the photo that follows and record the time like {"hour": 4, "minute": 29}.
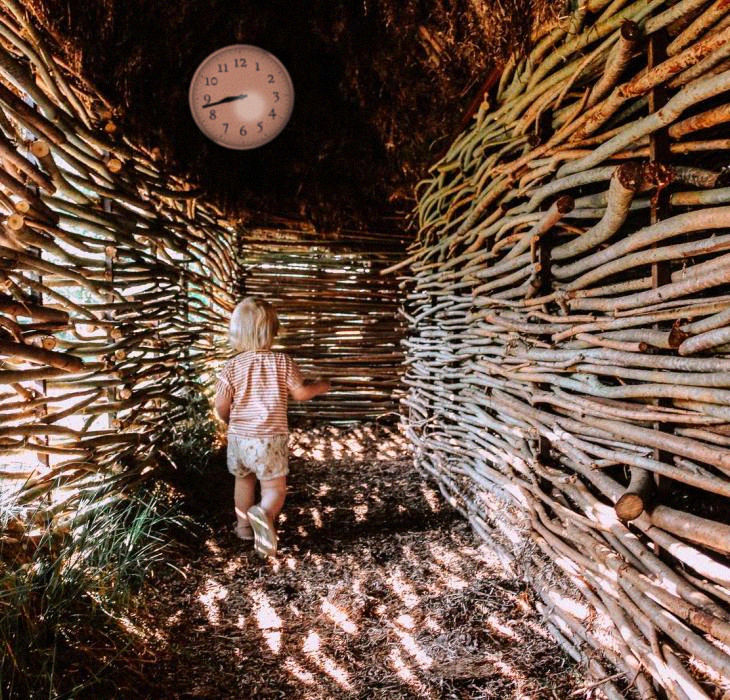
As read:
{"hour": 8, "minute": 43}
